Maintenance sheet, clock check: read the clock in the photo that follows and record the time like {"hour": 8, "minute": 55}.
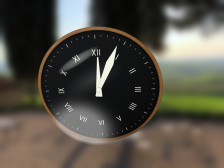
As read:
{"hour": 12, "minute": 4}
